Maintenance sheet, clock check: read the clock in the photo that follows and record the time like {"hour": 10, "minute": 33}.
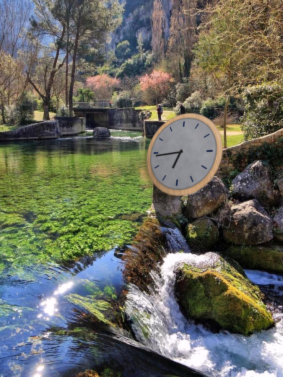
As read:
{"hour": 6, "minute": 44}
